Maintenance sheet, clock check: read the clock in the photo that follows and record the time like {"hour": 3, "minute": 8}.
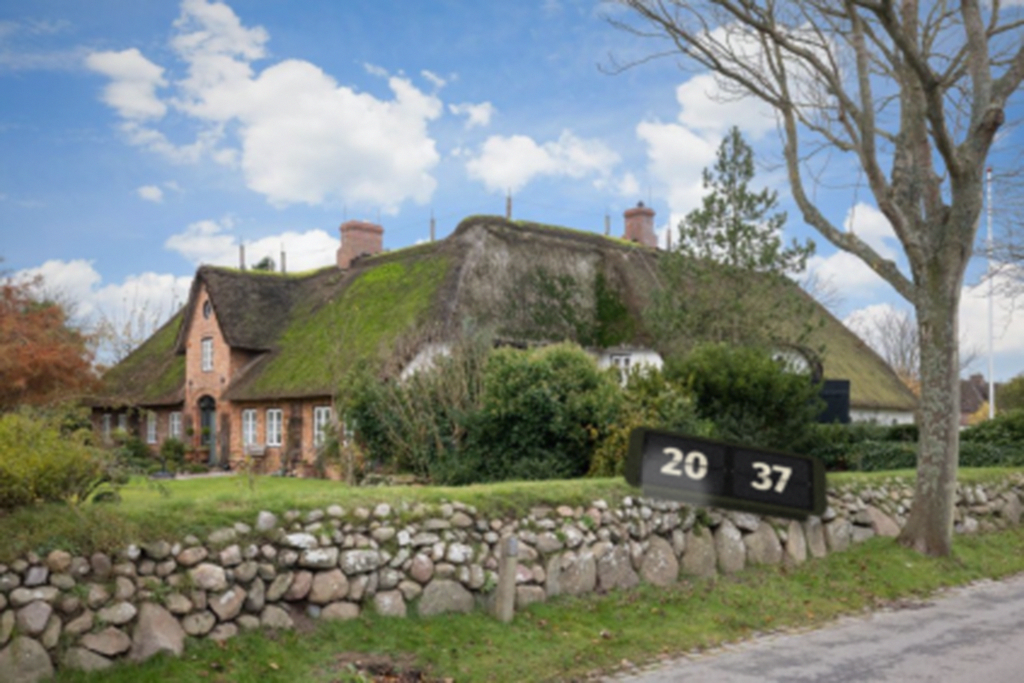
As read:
{"hour": 20, "minute": 37}
